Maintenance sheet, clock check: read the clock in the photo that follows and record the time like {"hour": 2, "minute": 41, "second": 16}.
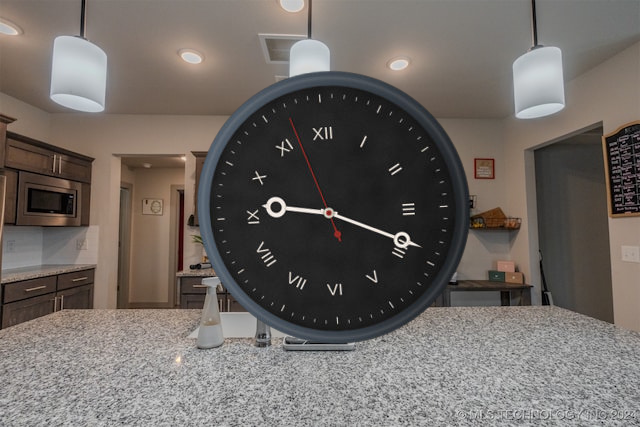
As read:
{"hour": 9, "minute": 18, "second": 57}
